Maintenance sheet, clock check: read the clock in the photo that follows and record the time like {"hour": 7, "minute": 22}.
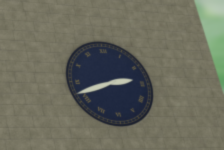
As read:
{"hour": 2, "minute": 42}
